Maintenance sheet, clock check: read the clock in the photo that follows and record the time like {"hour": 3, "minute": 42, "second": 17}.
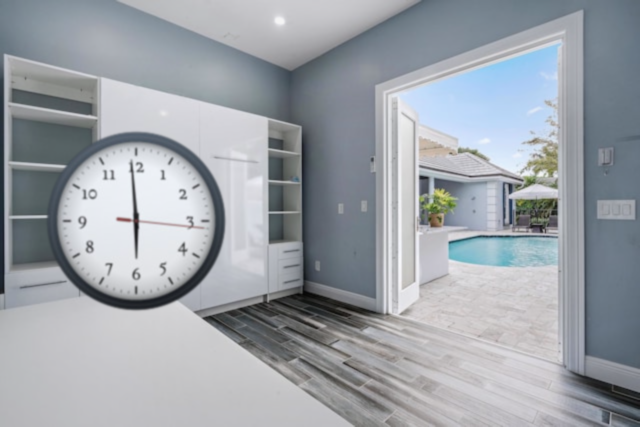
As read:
{"hour": 5, "minute": 59, "second": 16}
